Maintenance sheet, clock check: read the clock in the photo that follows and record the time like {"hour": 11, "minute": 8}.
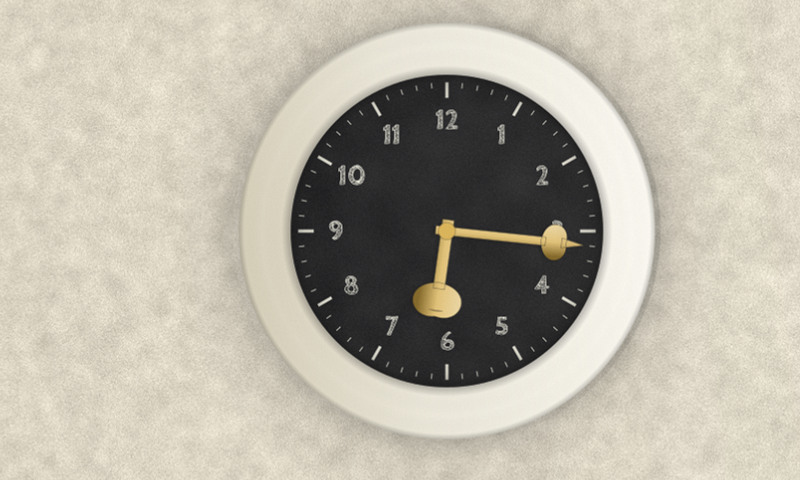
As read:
{"hour": 6, "minute": 16}
